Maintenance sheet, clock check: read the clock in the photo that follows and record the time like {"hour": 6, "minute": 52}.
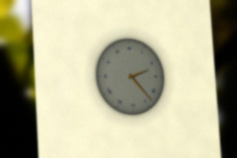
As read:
{"hour": 2, "minute": 23}
